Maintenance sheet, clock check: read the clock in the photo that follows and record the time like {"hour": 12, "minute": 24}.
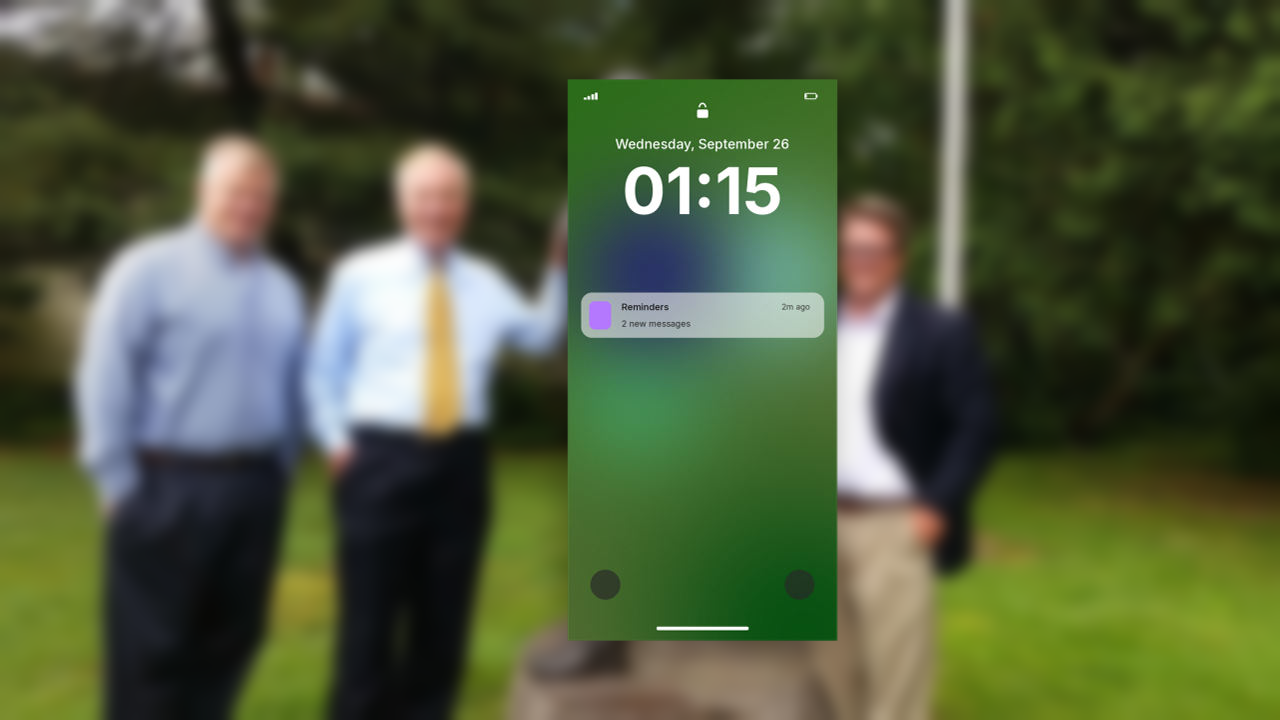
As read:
{"hour": 1, "minute": 15}
